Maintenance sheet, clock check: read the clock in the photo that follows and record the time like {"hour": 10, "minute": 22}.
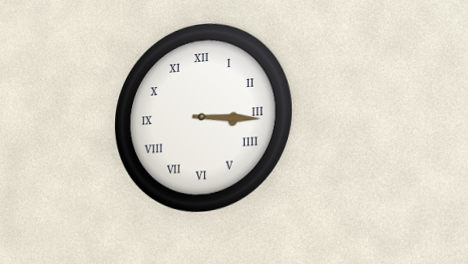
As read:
{"hour": 3, "minute": 16}
